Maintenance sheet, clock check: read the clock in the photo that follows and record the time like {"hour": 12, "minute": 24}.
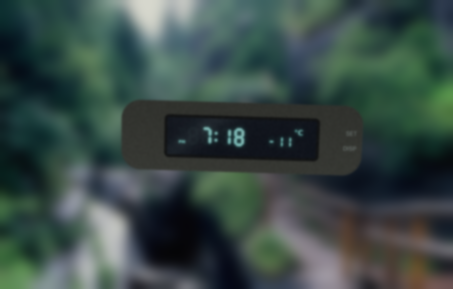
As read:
{"hour": 7, "minute": 18}
